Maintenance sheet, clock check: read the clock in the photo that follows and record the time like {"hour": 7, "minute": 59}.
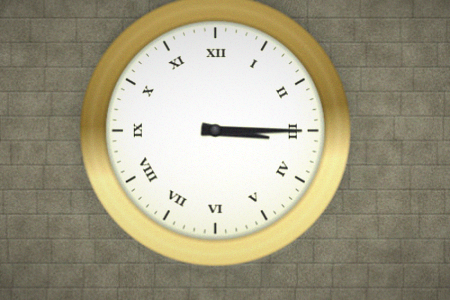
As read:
{"hour": 3, "minute": 15}
